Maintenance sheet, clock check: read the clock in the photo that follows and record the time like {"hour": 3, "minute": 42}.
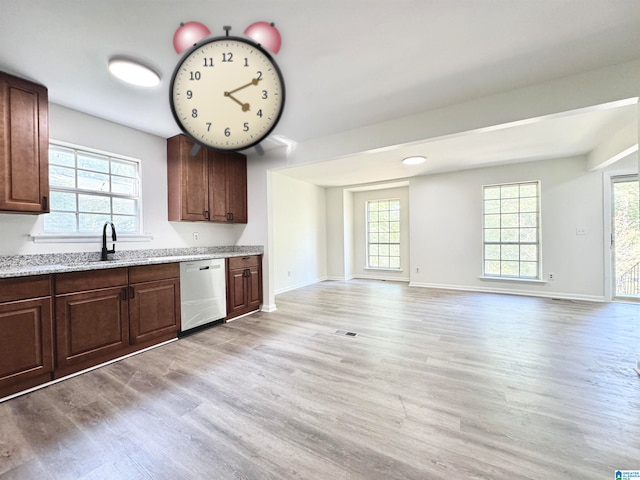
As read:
{"hour": 4, "minute": 11}
